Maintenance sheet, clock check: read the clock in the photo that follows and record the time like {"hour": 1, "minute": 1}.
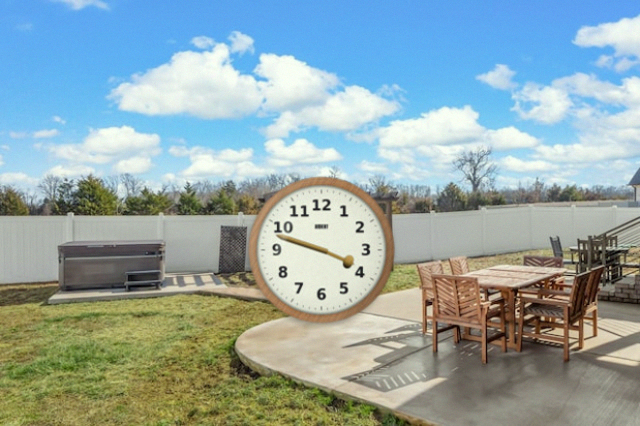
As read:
{"hour": 3, "minute": 48}
